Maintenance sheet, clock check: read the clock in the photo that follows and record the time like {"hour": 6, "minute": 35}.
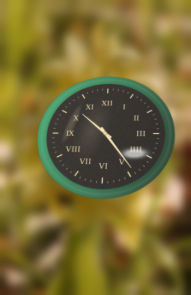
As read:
{"hour": 10, "minute": 24}
